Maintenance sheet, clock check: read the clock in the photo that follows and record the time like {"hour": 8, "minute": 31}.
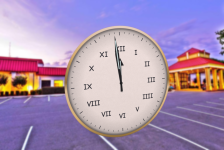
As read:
{"hour": 11, "minute": 59}
